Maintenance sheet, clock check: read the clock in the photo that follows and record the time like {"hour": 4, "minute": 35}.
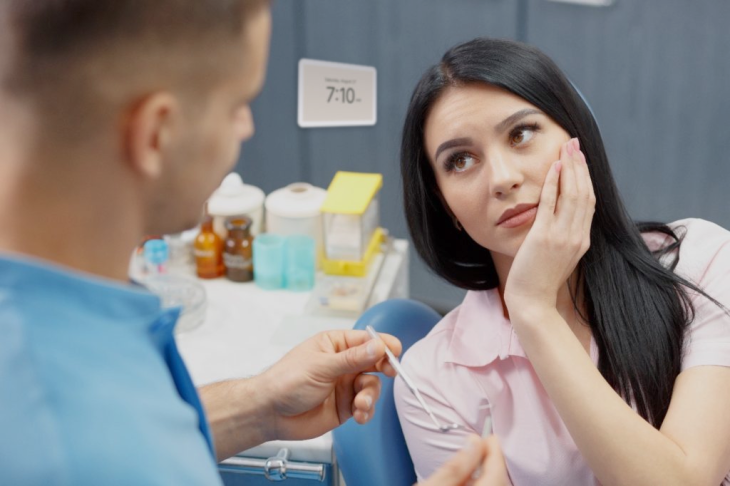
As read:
{"hour": 7, "minute": 10}
